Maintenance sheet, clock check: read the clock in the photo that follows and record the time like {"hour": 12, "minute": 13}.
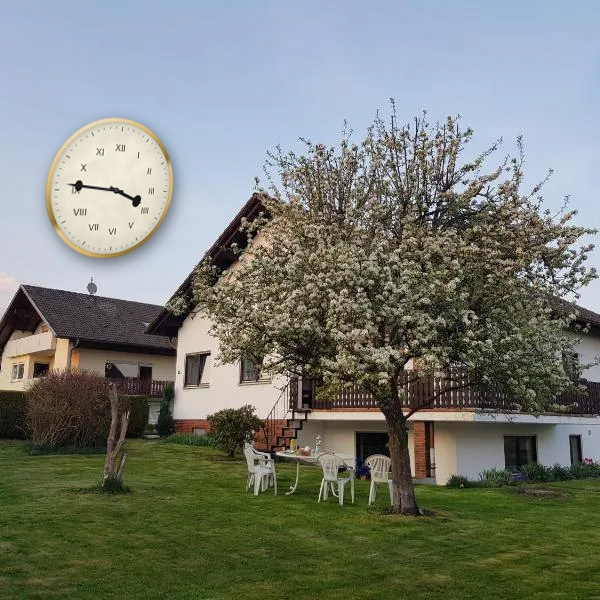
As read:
{"hour": 3, "minute": 46}
